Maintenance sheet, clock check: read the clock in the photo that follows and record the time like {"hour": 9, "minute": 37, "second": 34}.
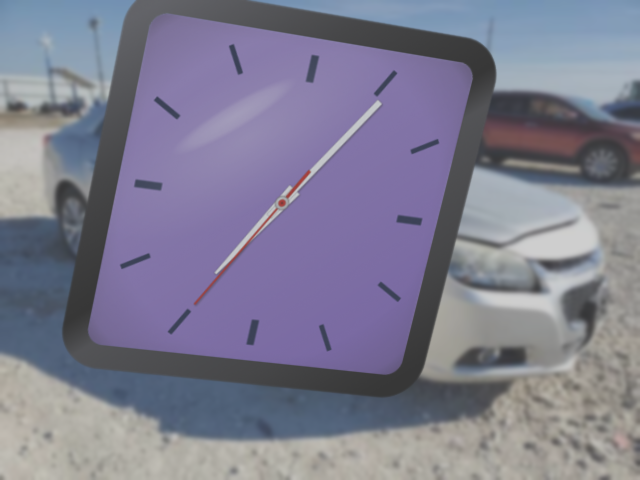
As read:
{"hour": 7, "minute": 5, "second": 35}
